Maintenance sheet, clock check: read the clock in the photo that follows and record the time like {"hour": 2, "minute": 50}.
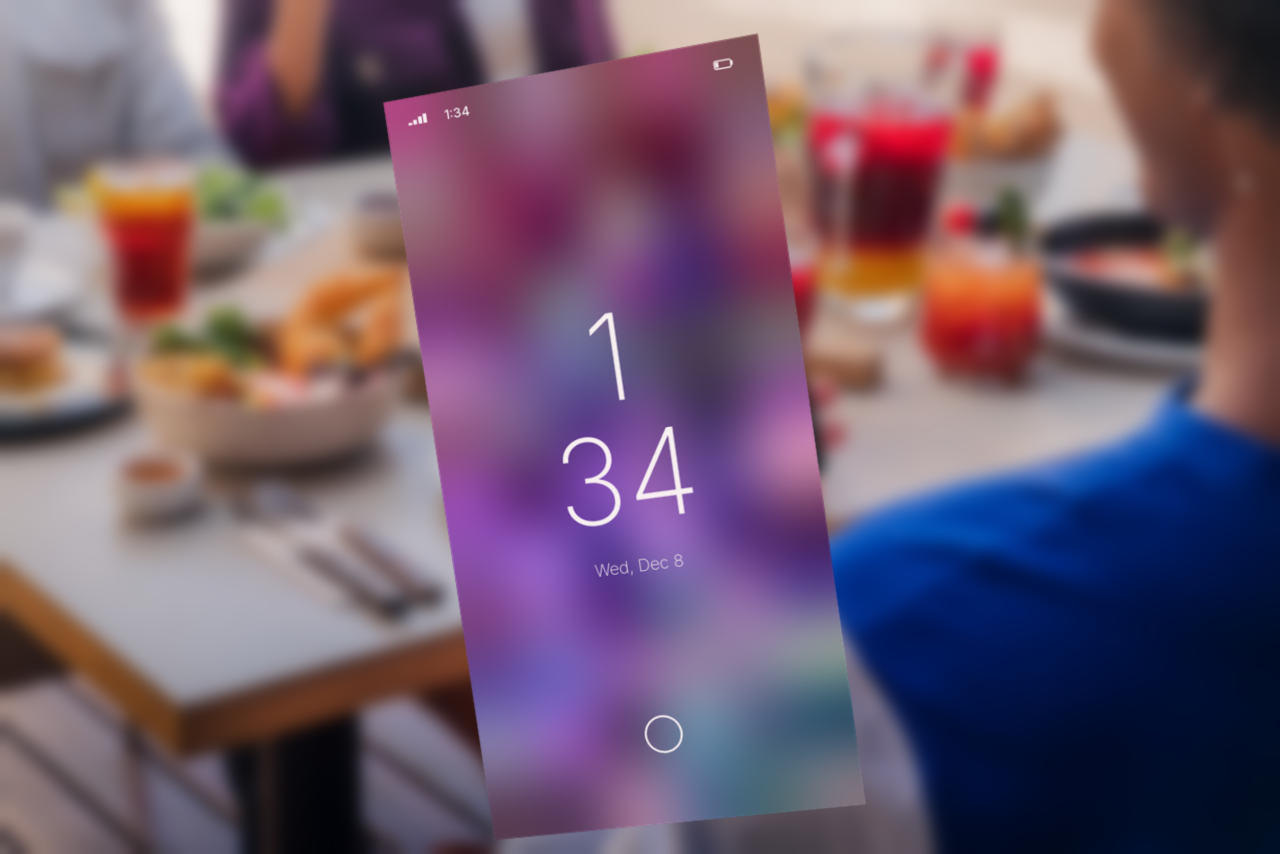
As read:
{"hour": 1, "minute": 34}
